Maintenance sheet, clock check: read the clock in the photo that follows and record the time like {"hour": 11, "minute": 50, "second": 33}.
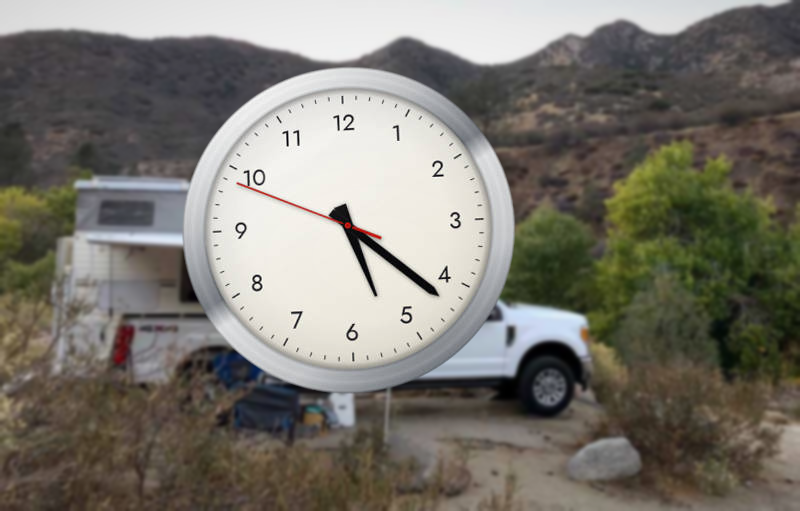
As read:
{"hour": 5, "minute": 21, "second": 49}
